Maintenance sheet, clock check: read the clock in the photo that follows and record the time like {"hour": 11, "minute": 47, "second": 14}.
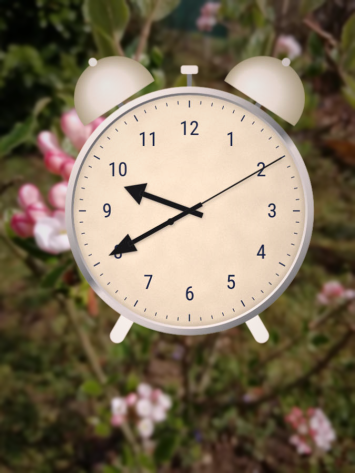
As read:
{"hour": 9, "minute": 40, "second": 10}
